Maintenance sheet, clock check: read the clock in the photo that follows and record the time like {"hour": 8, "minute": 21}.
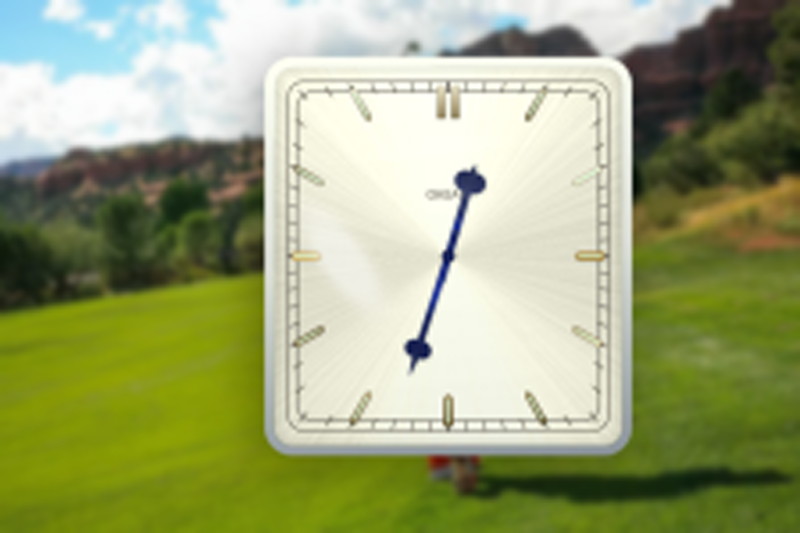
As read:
{"hour": 12, "minute": 33}
